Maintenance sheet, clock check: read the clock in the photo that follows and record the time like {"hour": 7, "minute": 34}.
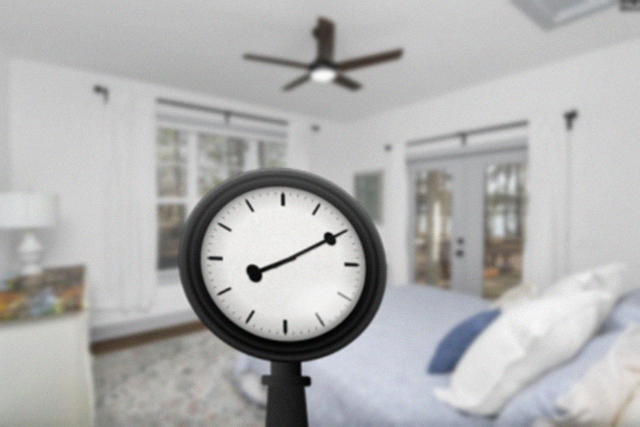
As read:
{"hour": 8, "minute": 10}
